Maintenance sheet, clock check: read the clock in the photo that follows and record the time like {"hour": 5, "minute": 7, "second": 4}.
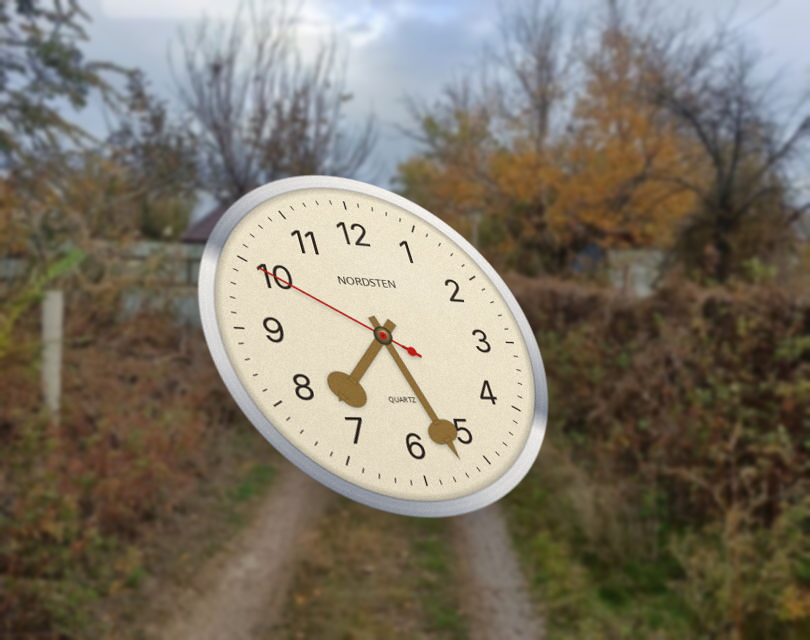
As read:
{"hour": 7, "minute": 26, "second": 50}
